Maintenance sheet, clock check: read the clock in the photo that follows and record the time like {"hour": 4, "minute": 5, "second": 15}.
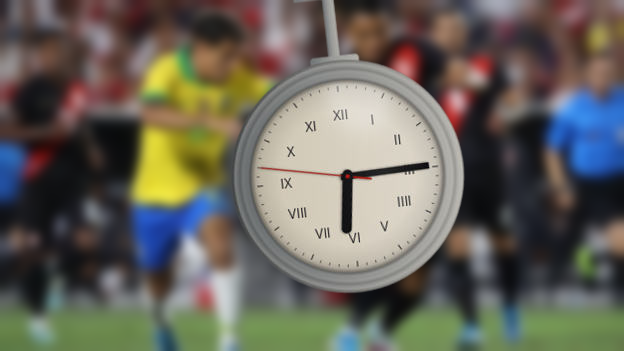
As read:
{"hour": 6, "minute": 14, "second": 47}
